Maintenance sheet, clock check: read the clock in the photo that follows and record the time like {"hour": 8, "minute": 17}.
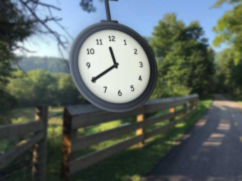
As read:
{"hour": 11, "minute": 40}
